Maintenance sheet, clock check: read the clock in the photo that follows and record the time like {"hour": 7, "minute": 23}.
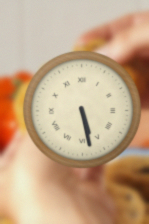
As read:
{"hour": 5, "minute": 28}
